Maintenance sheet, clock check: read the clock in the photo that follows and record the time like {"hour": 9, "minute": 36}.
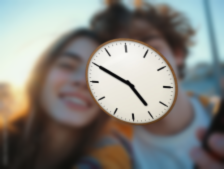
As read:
{"hour": 4, "minute": 50}
